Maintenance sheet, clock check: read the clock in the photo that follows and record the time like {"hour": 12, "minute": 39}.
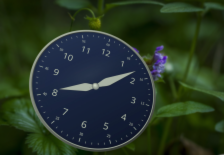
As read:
{"hour": 8, "minute": 8}
